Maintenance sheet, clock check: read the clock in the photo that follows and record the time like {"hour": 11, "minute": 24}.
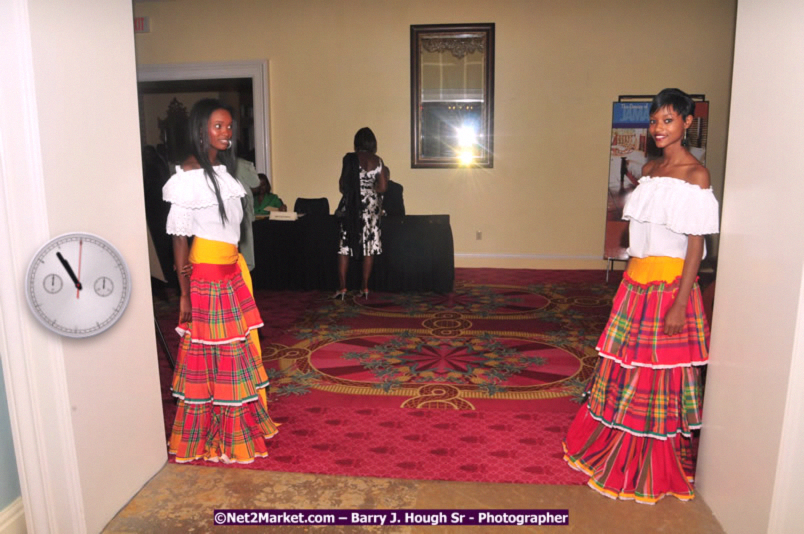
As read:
{"hour": 10, "minute": 54}
